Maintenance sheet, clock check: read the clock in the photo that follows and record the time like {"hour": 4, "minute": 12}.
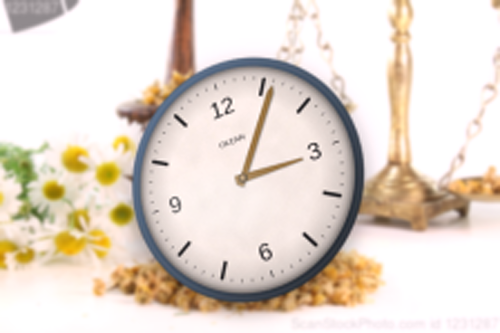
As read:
{"hour": 3, "minute": 6}
